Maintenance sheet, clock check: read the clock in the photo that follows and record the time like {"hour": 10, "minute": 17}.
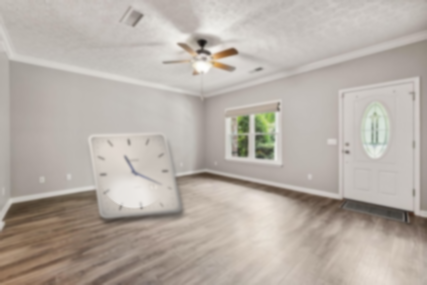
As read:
{"hour": 11, "minute": 20}
